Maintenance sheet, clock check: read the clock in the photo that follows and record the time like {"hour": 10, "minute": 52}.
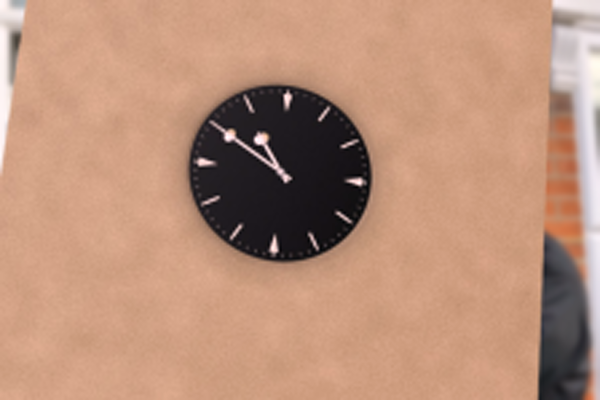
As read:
{"hour": 10, "minute": 50}
